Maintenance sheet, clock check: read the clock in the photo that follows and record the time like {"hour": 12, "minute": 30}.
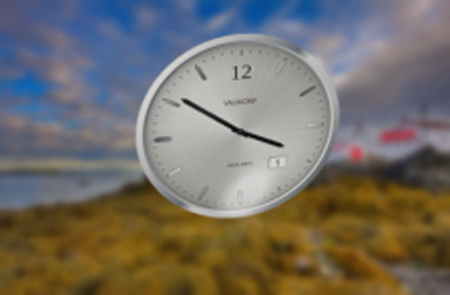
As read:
{"hour": 3, "minute": 51}
